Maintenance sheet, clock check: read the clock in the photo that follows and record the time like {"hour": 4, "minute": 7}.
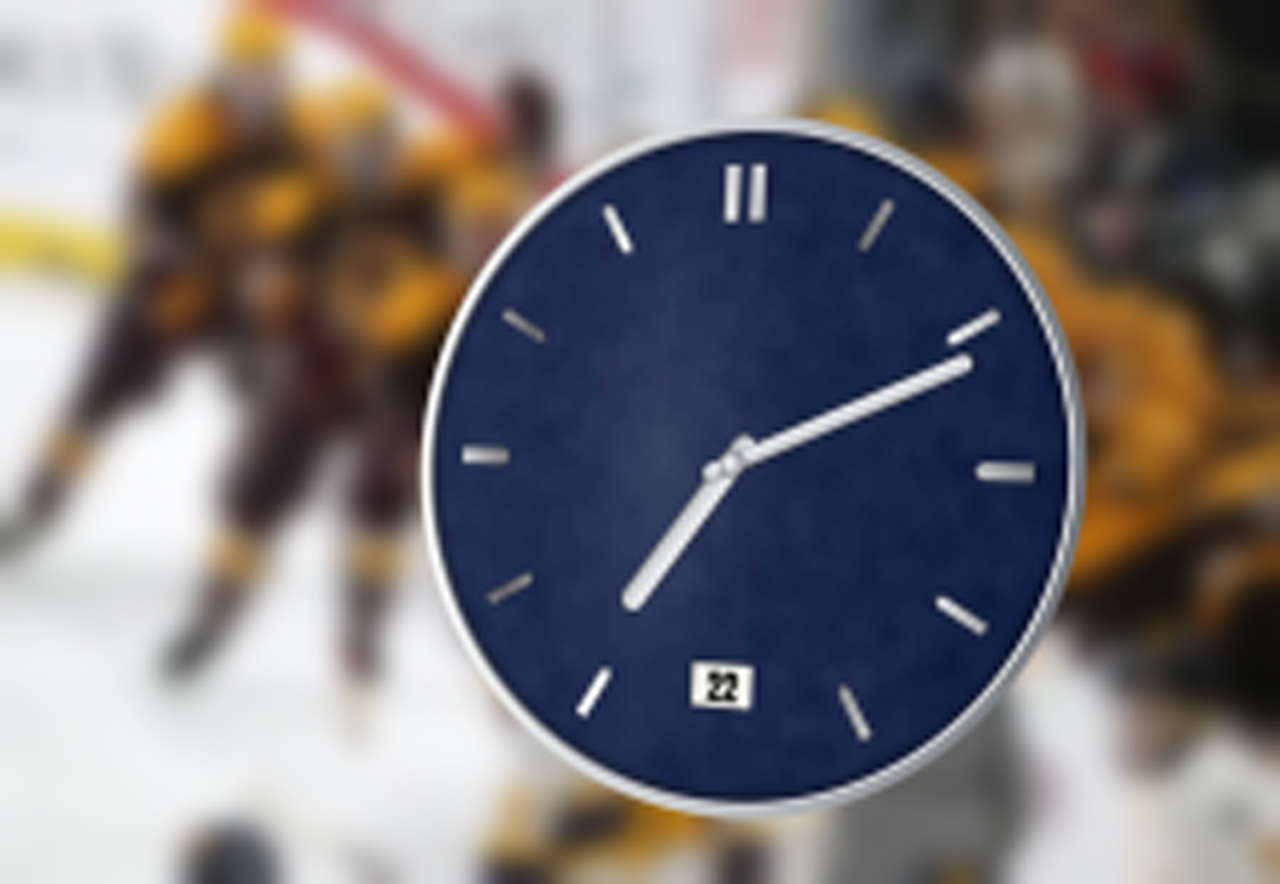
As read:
{"hour": 7, "minute": 11}
